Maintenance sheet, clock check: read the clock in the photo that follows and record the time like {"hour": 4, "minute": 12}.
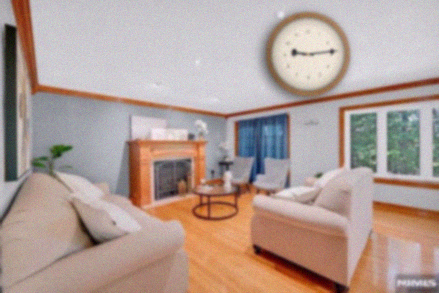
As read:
{"hour": 9, "minute": 14}
